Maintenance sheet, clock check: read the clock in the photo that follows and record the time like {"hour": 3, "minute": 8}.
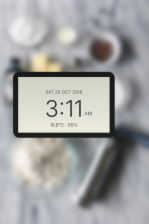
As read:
{"hour": 3, "minute": 11}
